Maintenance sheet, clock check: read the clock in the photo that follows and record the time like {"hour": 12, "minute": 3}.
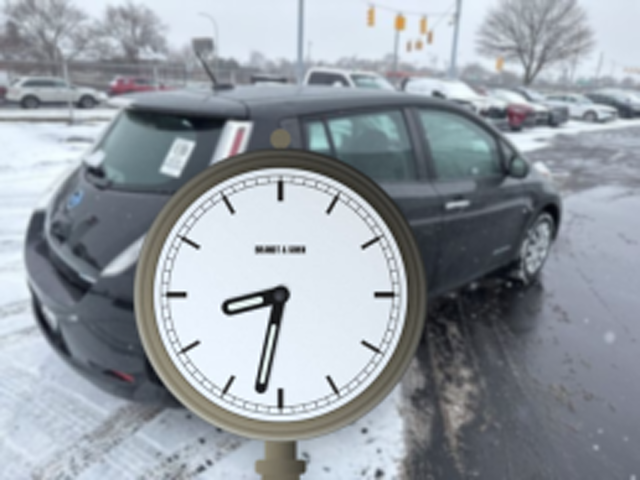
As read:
{"hour": 8, "minute": 32}
